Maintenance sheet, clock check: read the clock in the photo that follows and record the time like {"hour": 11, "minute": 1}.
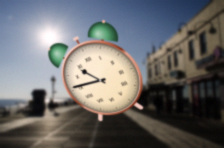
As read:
{"hour": 10, "minute": 46}
